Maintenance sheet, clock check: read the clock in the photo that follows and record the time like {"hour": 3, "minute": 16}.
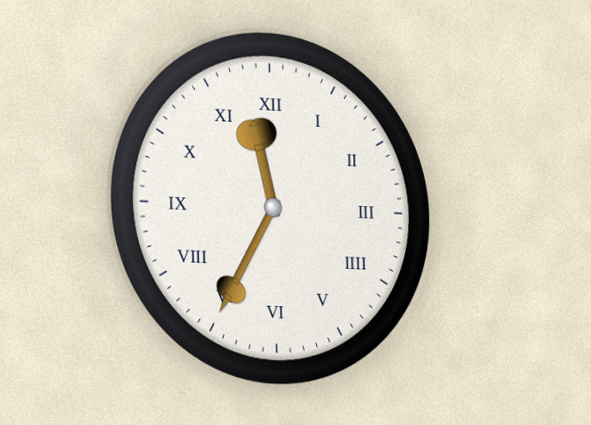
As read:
{"hour": 11, "minute": 35}
